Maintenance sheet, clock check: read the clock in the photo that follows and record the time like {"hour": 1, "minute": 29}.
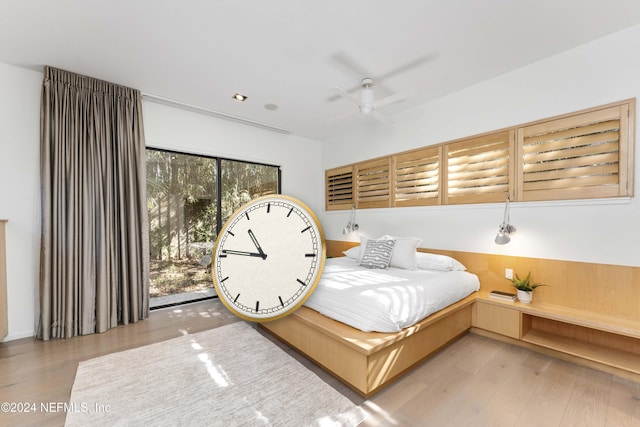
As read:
{"hour": 10, "minute": 46}
